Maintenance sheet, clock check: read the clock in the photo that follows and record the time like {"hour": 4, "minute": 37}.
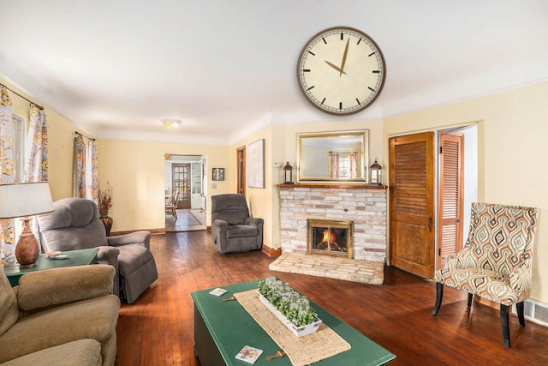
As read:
{"hour": 10, "minute": 2}
